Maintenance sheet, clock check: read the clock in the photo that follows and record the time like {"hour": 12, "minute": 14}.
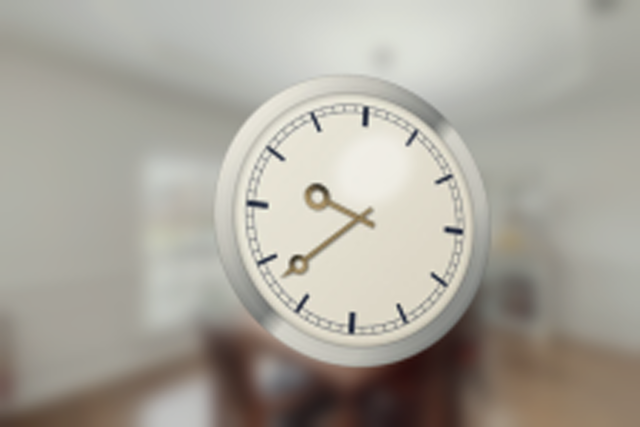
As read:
{"hour": 9, "minute": 38}
